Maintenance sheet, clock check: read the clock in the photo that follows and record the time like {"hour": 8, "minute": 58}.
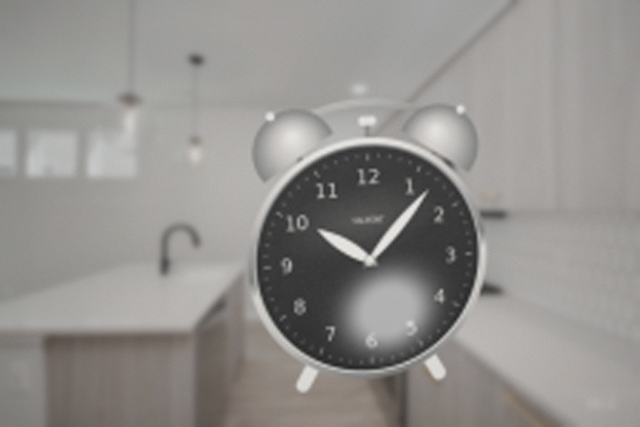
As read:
{"hour": 10, "minute": 7}
